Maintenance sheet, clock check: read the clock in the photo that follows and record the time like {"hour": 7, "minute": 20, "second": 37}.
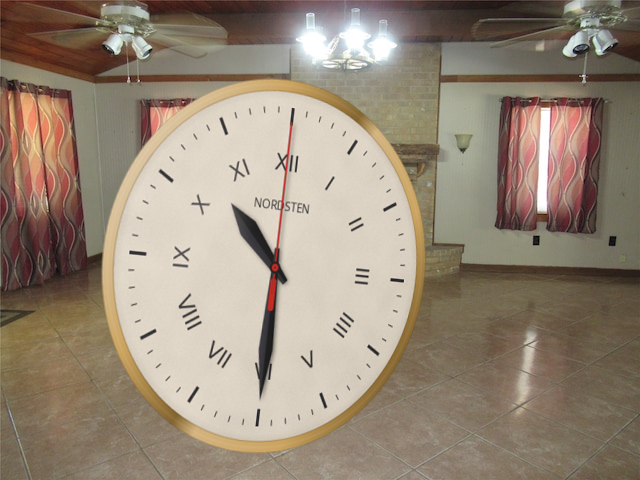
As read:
{"hour": 10, "minute": 30, "second": 0}
